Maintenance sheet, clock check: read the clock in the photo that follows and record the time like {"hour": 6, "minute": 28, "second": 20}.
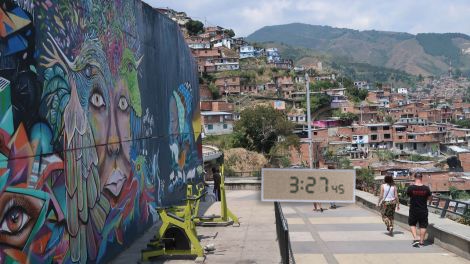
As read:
{"hour": 3, "minute": 27, "second": 45}
